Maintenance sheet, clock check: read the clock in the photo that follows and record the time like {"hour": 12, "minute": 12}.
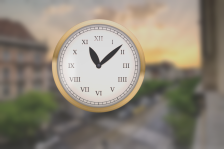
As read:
{"hour": 11, "minute": 8}
